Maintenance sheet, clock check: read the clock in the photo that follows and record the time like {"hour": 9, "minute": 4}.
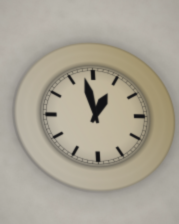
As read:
{"hour": 12, "minute": 58}
